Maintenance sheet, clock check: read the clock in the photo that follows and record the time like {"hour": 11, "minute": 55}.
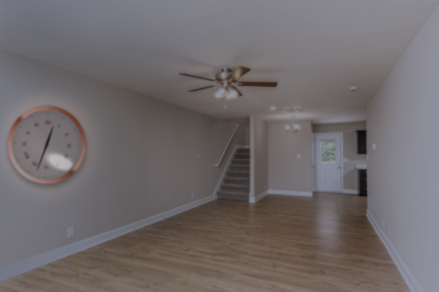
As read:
{"hour": 12, "minute": 33}
